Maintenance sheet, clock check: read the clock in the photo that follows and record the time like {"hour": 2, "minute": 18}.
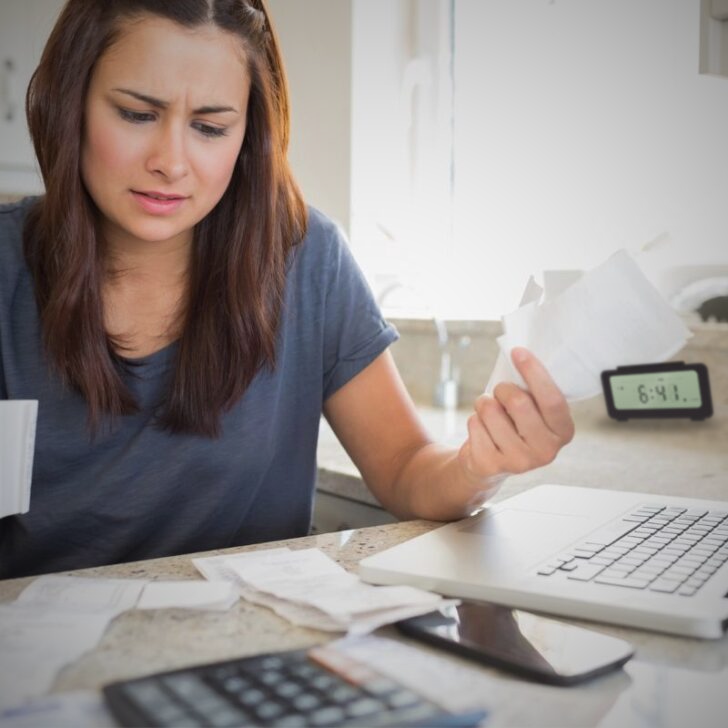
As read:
{"hour": 6, "minute": 41}
